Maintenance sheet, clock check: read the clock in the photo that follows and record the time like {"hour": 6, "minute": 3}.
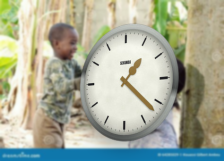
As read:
{"hour": 1, "minute": 22}
